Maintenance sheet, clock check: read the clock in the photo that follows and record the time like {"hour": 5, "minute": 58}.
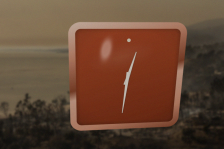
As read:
{"hour": 12, "minute": 31}
